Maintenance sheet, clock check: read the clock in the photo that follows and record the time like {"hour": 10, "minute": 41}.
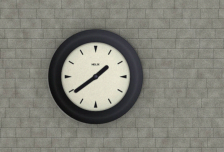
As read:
{"hour": 1, "minute": 39}
